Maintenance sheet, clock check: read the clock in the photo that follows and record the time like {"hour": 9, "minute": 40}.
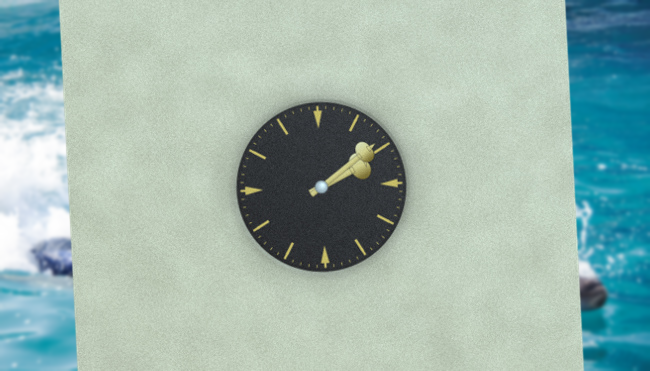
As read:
{"hour": 2, "minute": 9}
